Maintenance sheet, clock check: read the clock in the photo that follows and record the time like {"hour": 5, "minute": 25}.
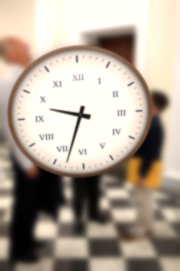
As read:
{"hour": 9, "minute": 33}
